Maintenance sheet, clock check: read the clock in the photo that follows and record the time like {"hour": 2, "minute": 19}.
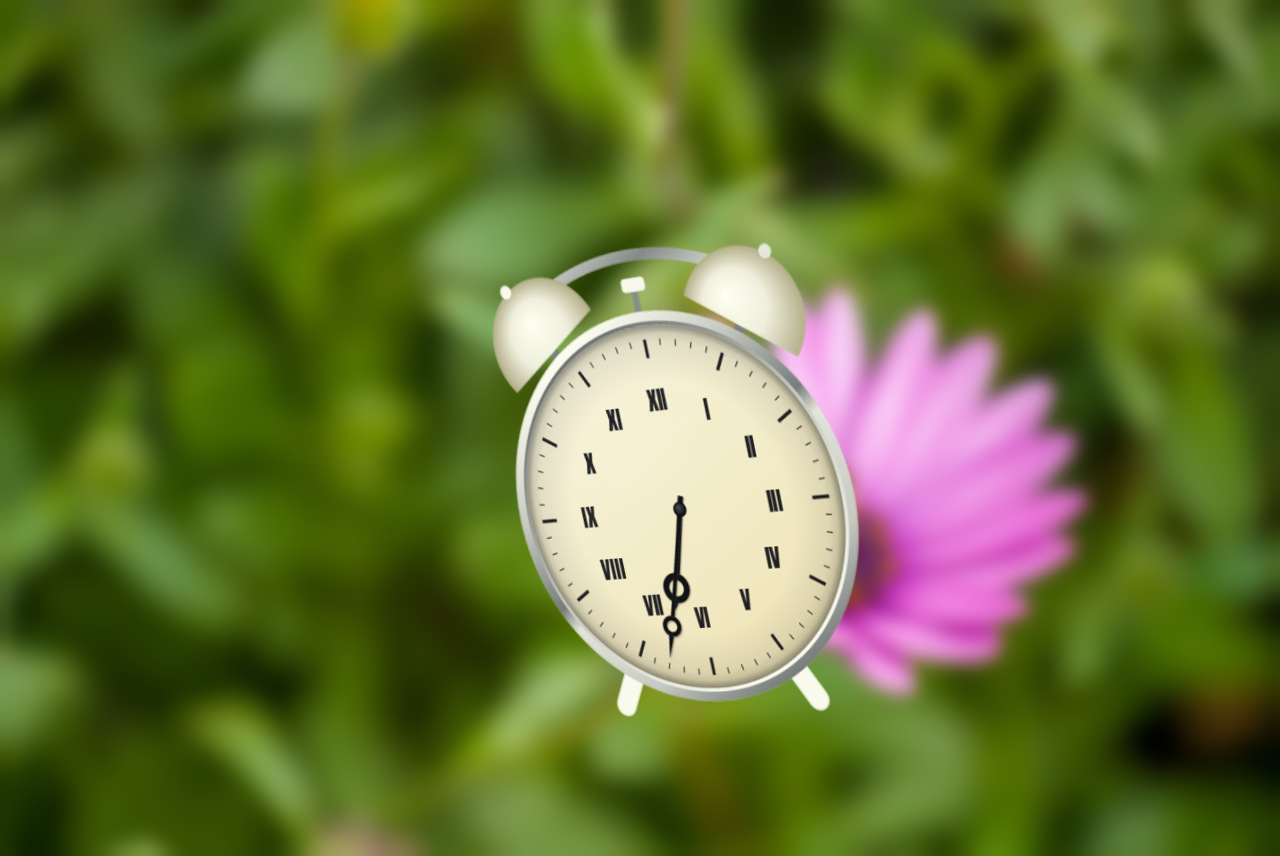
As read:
{"hour": 6, "minute": 33}
